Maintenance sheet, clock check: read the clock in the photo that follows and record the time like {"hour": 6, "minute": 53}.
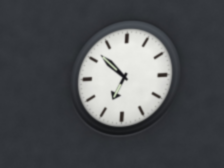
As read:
{"hour": 6, "minute": 52}
